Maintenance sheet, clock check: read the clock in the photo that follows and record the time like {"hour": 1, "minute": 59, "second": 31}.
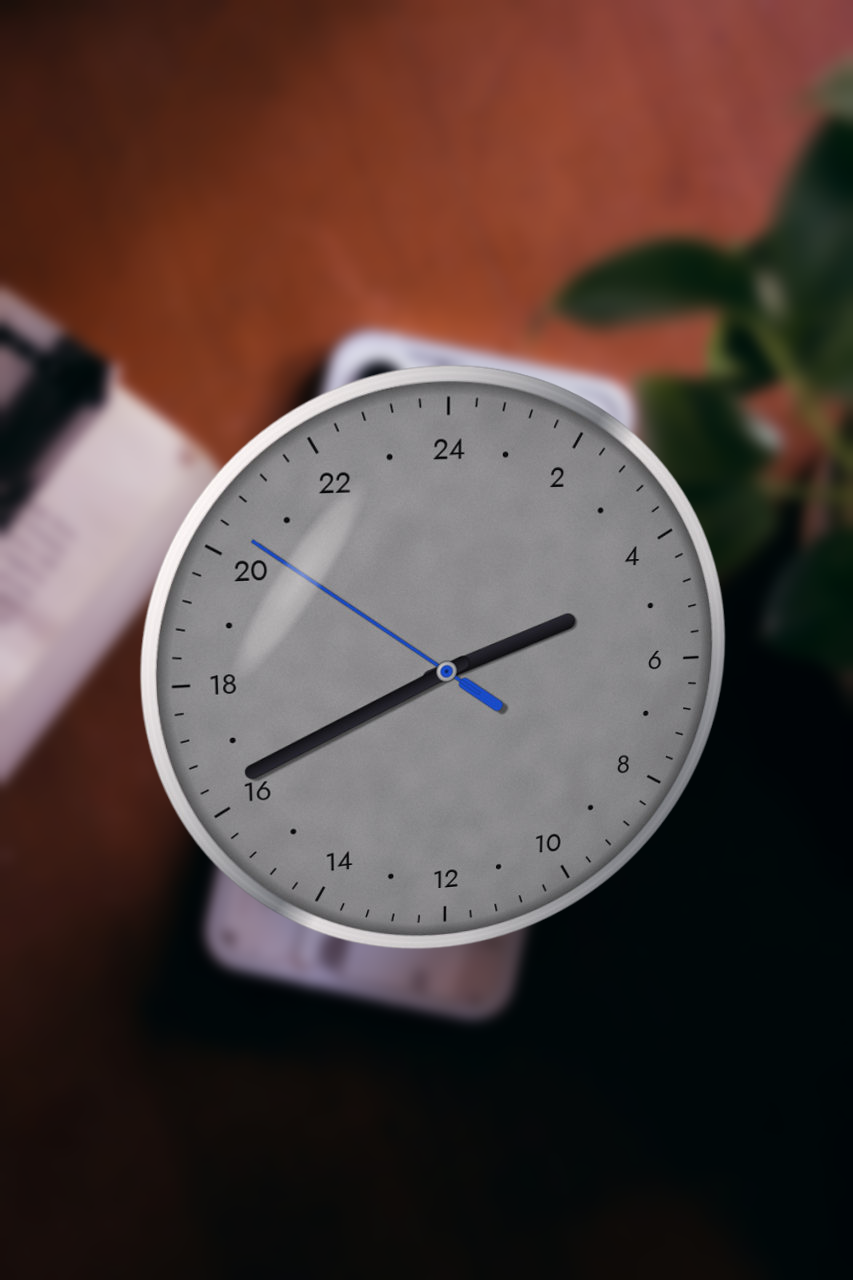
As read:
{"hour": 4, "minute": 40, "second": 51}
